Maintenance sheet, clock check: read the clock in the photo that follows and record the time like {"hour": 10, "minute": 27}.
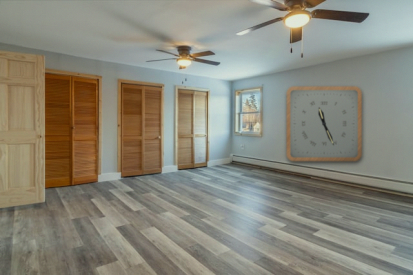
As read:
{"hour": 11, "minute": 26}
